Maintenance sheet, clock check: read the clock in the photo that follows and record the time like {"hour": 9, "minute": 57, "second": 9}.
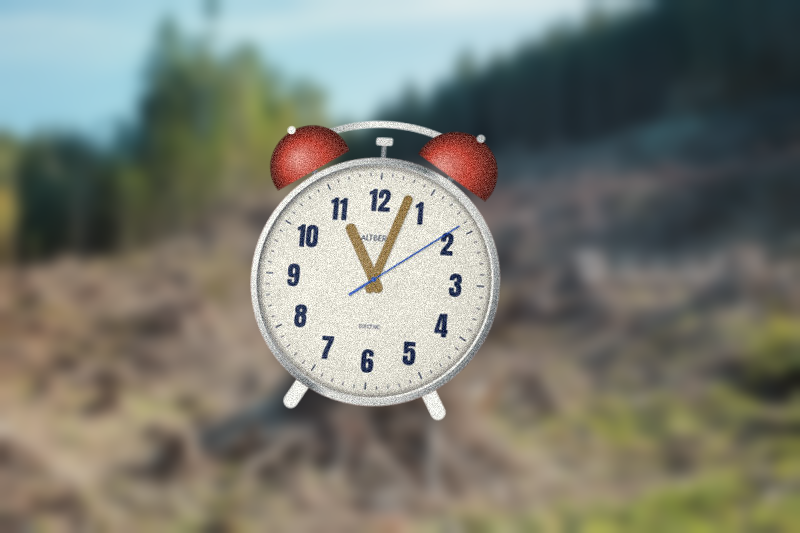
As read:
{"hour": 11, "minute": 3, "second": 9}
